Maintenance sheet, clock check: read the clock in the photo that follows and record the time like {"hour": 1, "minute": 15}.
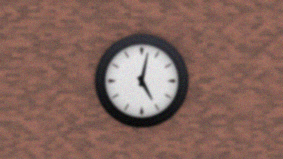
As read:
{"hour": 5, "minute": 2}
